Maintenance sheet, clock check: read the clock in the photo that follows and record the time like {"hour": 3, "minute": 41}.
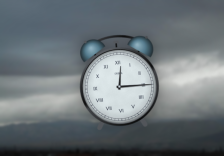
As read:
{"hour": 12, "minute": 15}
